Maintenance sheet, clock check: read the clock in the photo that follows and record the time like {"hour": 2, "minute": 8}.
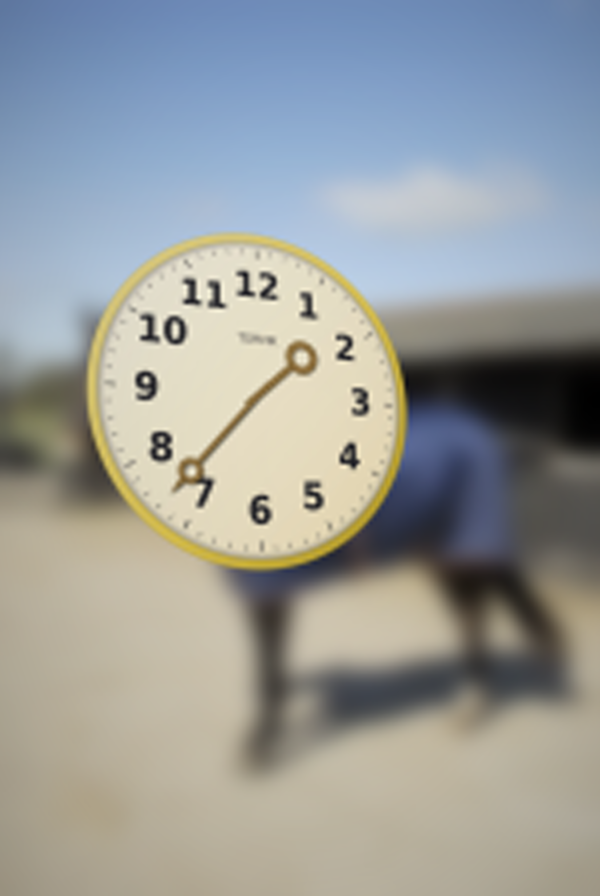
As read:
{"hour": 1, "minute": 37}
